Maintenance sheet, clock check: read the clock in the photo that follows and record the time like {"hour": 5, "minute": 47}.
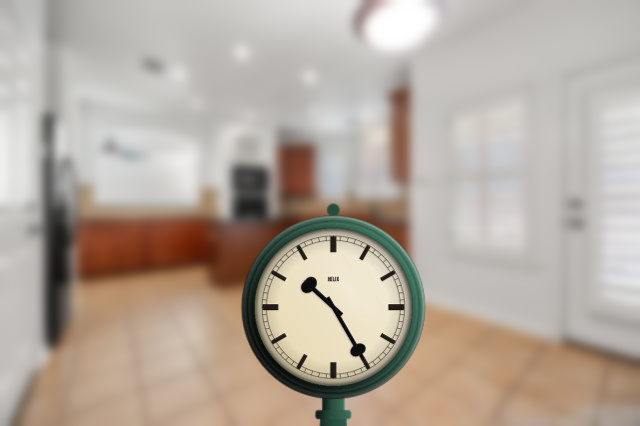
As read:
{"hour": 10, "minute": 25}
